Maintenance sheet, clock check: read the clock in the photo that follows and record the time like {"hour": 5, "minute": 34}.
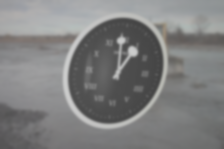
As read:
{"hour": 12, "minute": 59}
